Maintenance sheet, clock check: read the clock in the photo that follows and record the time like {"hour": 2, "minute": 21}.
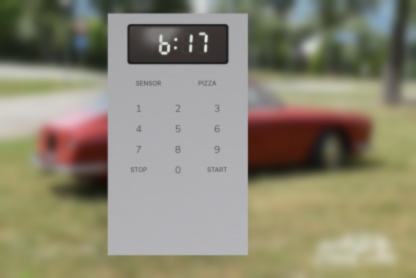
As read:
{"hour": 6, "minute": 17}
